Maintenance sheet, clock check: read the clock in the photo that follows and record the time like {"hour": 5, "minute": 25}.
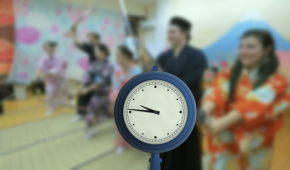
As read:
{"hour": 9, "minute": 46}
